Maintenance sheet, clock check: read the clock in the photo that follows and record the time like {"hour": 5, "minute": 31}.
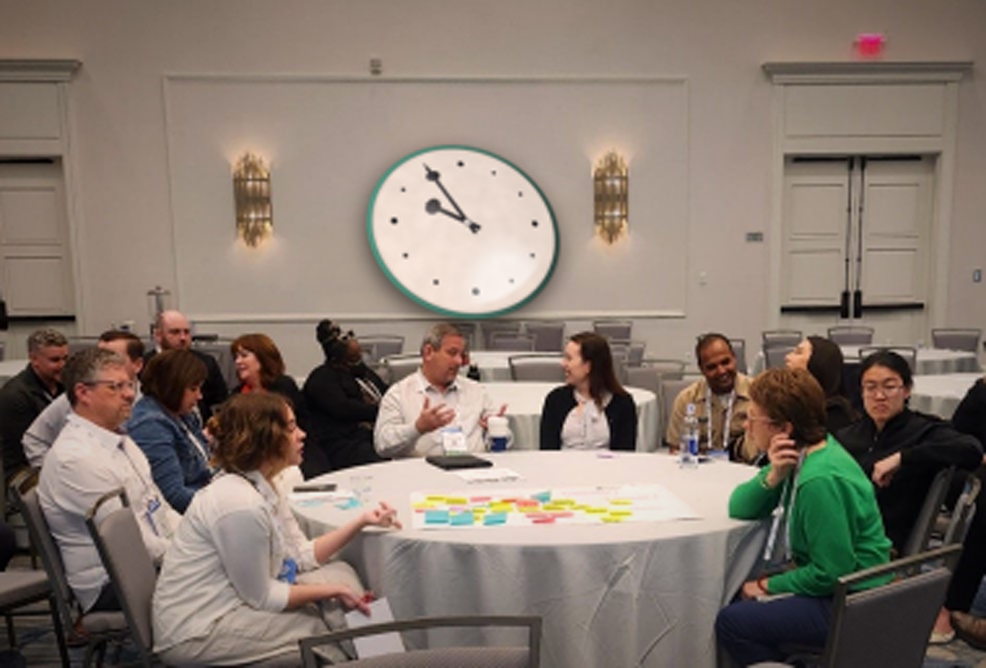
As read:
{"hour": 9, "minute": 55}
